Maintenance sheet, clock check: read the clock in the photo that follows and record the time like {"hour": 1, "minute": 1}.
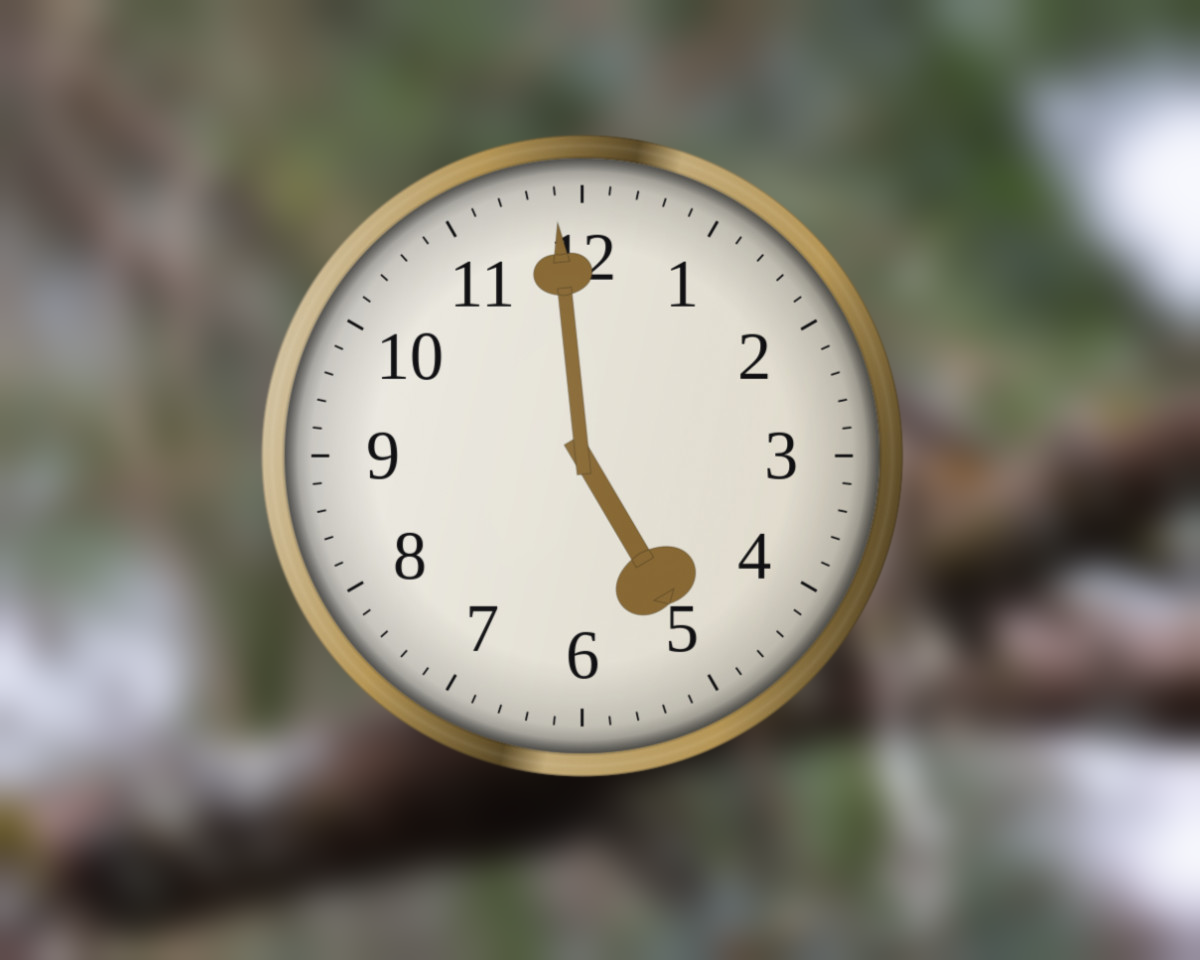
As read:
{"hour": 4, "minute": 59}
